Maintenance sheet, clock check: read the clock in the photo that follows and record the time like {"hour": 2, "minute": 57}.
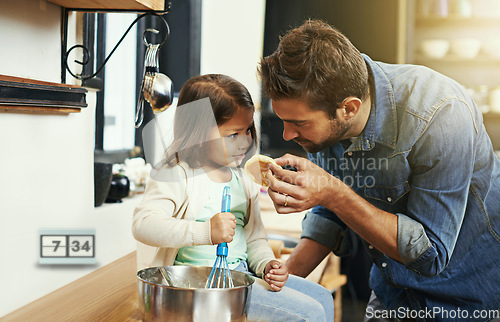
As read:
{"hour": 7, "minute": 34}
